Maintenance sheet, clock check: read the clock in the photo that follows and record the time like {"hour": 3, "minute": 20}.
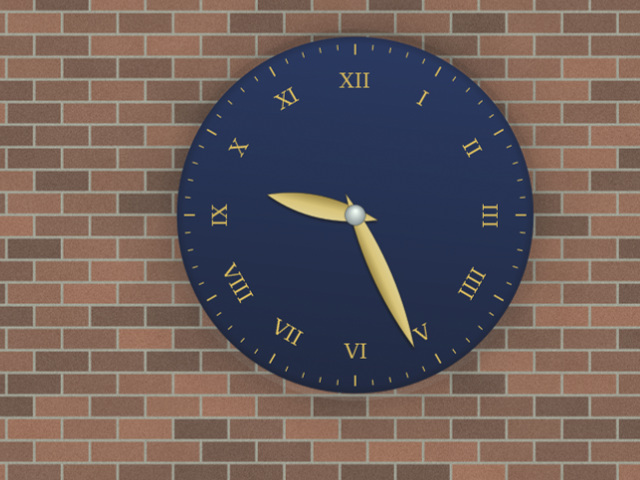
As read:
{"hour": 9, "minute": 26}
